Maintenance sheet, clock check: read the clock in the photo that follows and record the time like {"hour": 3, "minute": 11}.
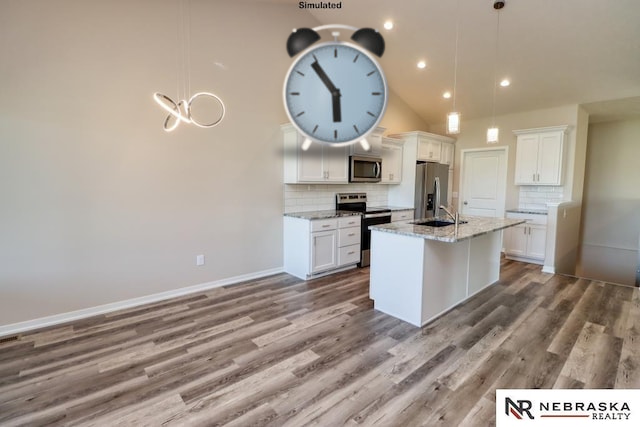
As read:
{"hour": 5, "minute": 54}
